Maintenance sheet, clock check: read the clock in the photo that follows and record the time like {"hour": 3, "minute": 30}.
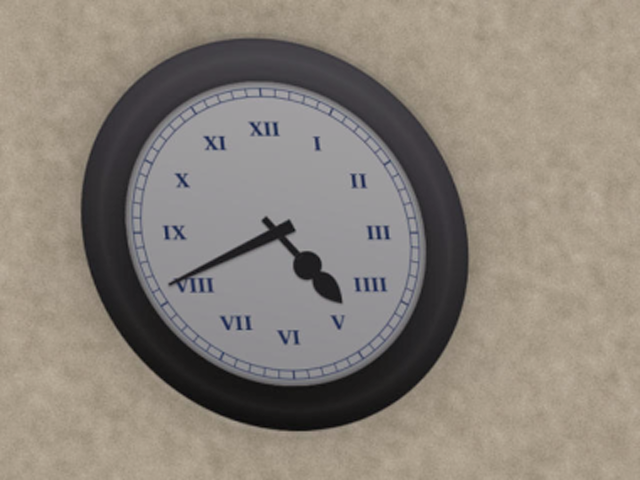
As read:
{"hour": 4, "minute": 41}
